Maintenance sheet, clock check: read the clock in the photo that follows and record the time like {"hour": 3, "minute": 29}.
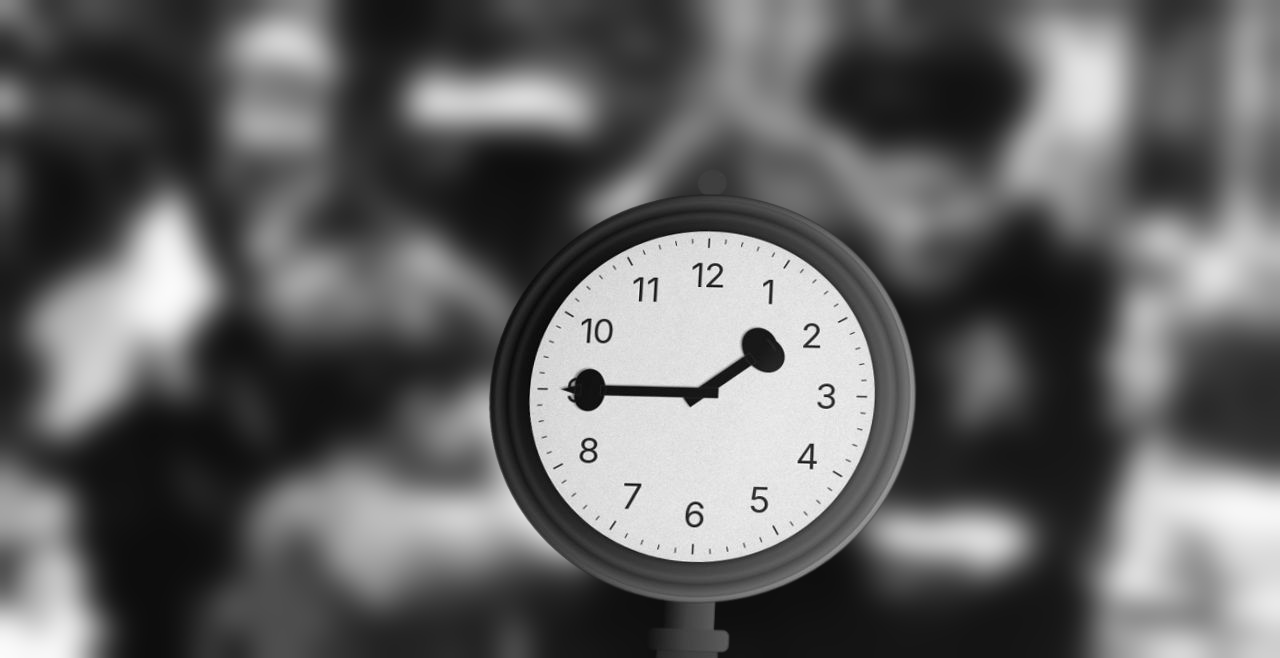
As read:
{"hour": 1, "minute": 45}
